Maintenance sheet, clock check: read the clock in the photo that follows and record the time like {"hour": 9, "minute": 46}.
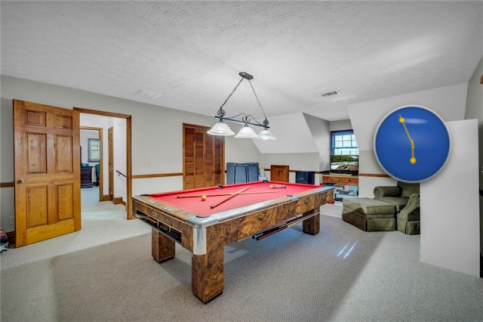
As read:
{"hour": 5, "minute": 56}
